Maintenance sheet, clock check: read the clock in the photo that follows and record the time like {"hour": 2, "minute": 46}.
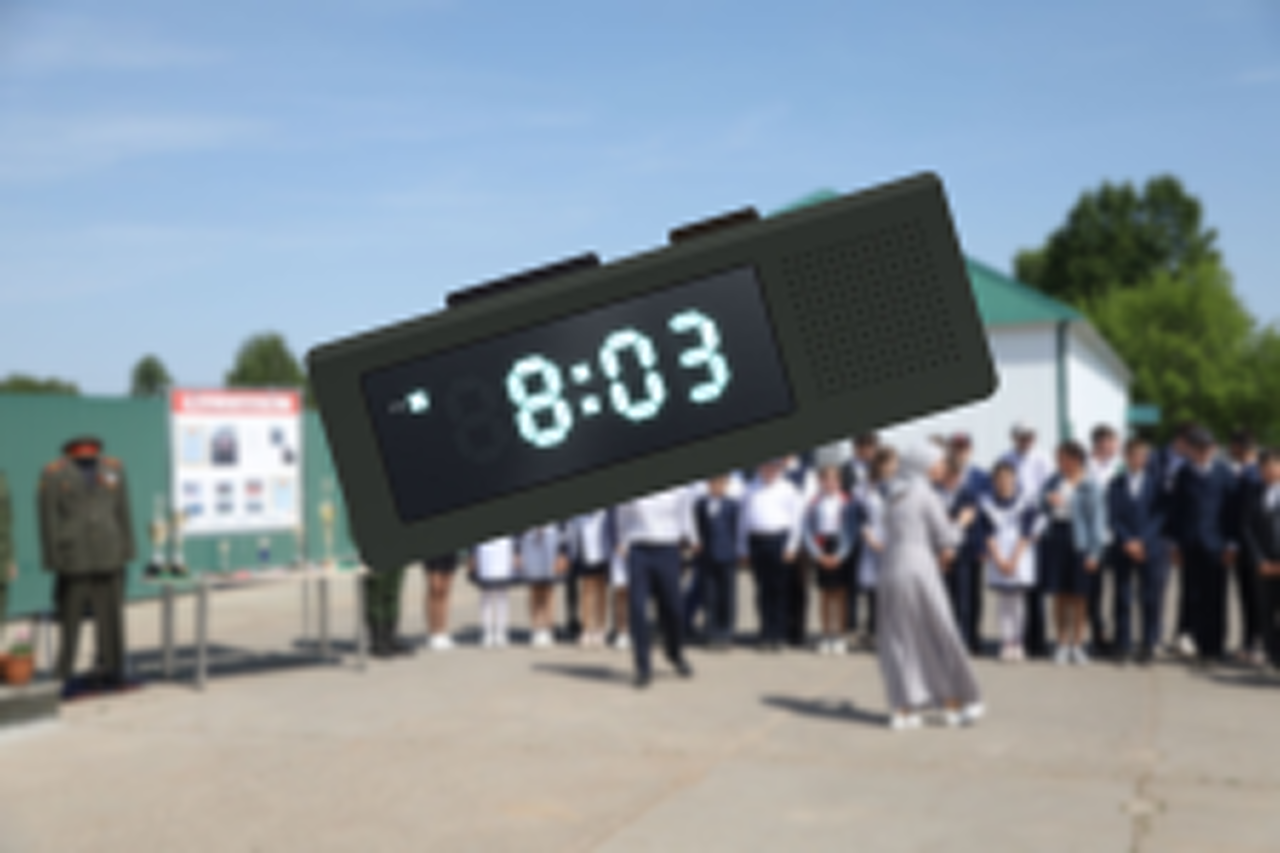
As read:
{"hour": 8, "minute": 3}
